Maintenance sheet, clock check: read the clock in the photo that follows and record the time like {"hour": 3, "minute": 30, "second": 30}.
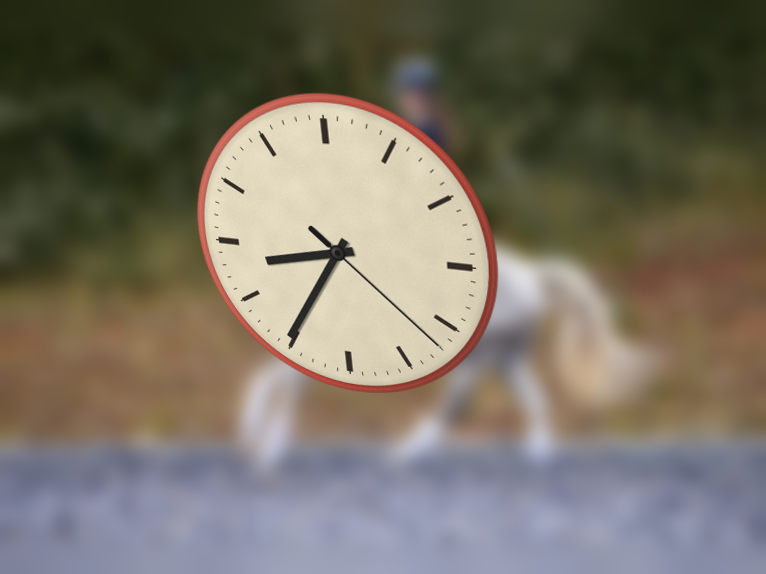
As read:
{"hour": 8, "minute": 35, "second": 22}
